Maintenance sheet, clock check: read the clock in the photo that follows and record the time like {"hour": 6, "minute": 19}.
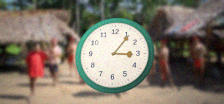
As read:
{"hour": 3, "minute": 6}
